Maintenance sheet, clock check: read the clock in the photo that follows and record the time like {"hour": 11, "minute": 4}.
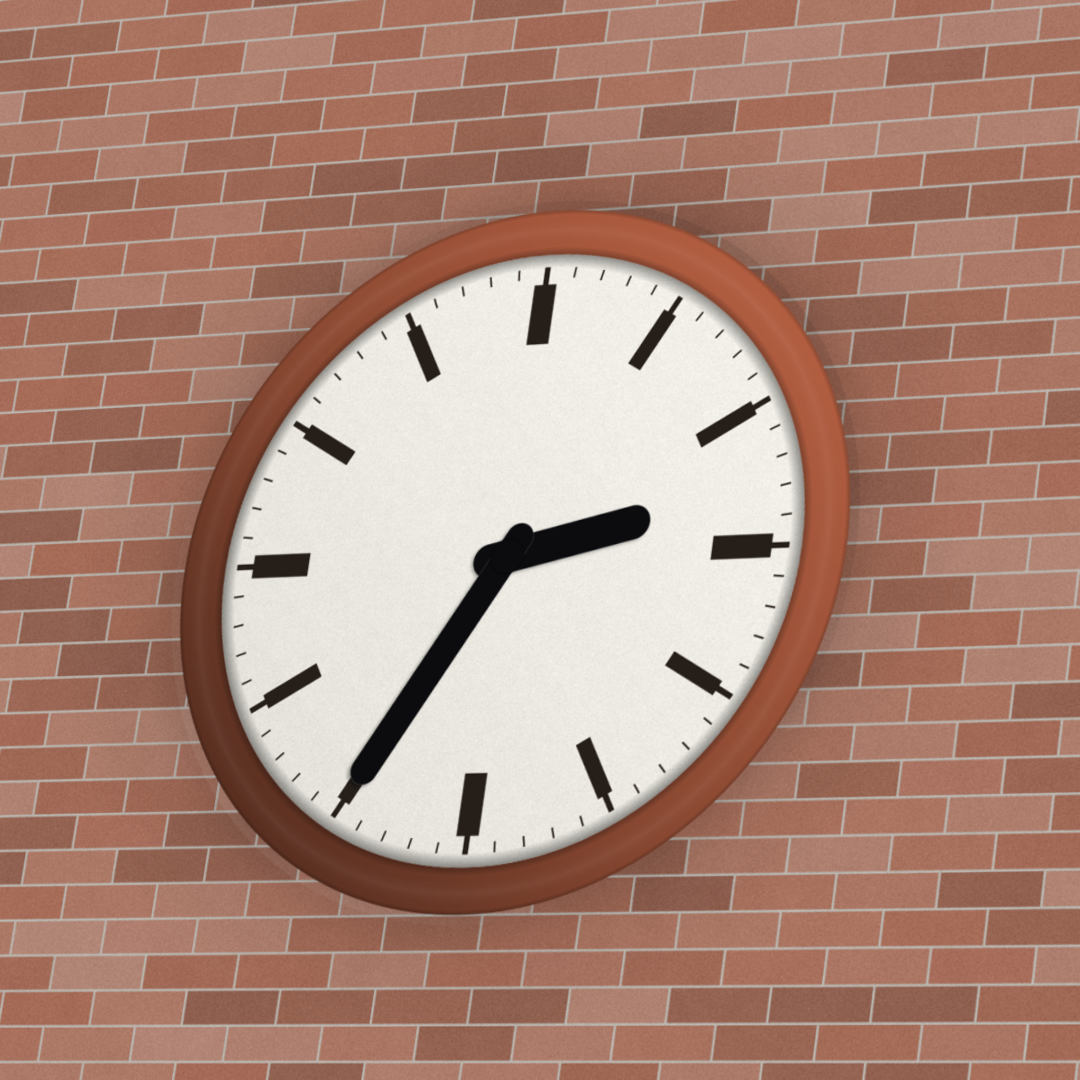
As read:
{"hour": 2, "minute": 35}
